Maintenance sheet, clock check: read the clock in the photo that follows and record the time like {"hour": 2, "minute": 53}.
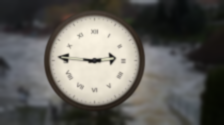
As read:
{"hour": 2, "minute": 46}
